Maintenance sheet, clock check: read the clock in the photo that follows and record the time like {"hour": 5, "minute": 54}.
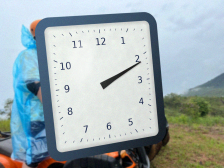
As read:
{"hour": 2, "minute": 11}
